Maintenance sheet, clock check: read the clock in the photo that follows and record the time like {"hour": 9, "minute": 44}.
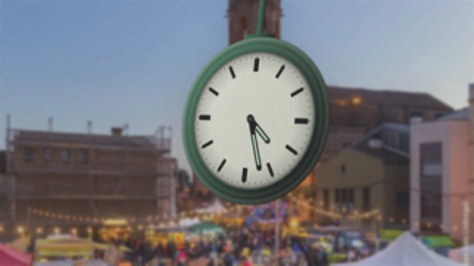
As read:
{"hour": 4, "minute": 27}
